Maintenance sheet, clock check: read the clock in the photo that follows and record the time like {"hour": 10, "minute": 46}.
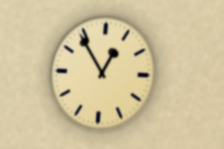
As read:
{"hour": 12, "minute": 54}
